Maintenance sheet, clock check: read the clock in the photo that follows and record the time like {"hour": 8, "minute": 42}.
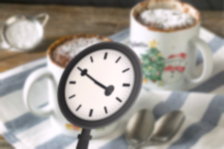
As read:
{"hour": 3, "minute": 50}
